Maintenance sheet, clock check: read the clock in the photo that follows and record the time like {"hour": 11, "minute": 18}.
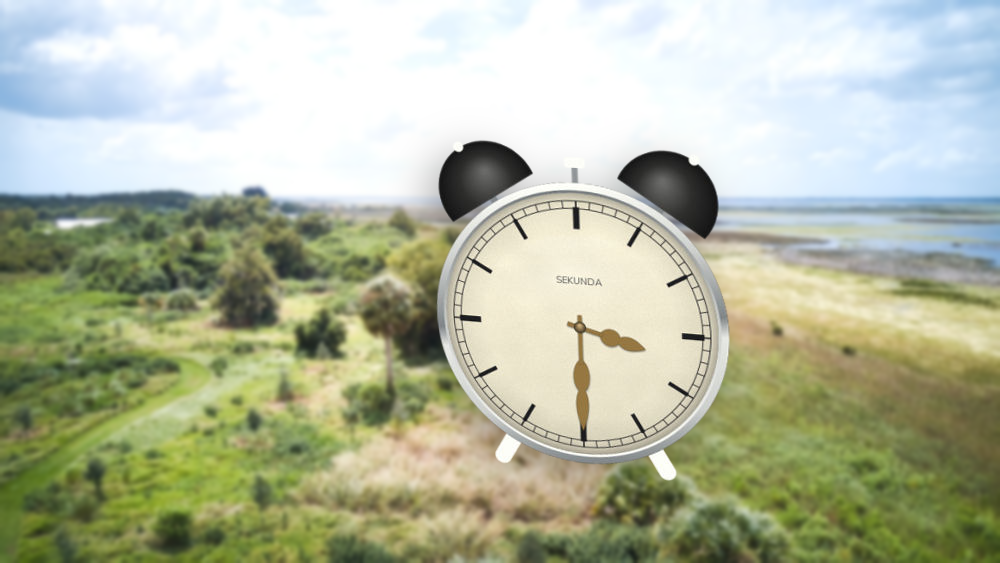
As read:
{"hour": 3, "minute": 30}
